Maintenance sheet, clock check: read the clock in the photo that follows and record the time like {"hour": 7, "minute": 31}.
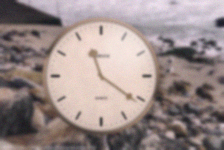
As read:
{"hour": 11, "minute": 21}
